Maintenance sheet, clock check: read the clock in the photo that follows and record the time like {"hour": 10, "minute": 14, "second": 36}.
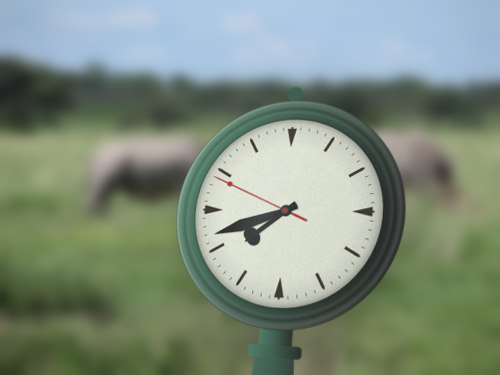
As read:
{"hour": 7, "minute": 41, "second": 49}
